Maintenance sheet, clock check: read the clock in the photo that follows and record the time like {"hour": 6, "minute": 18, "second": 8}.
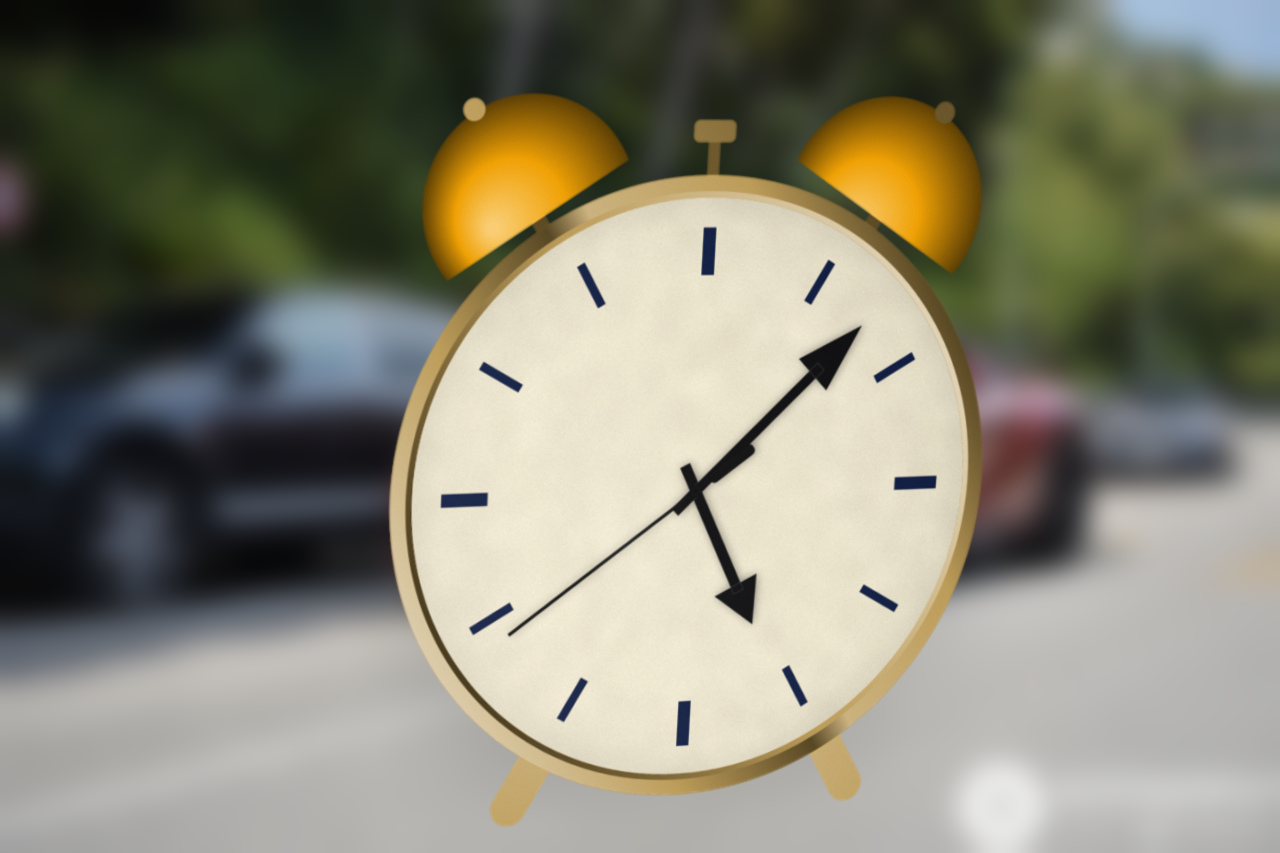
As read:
{"hour": 5, "minute": 7, "second": 39}
